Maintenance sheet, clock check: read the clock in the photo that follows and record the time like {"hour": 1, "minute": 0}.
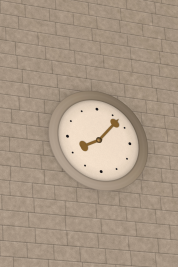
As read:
{"hour": 8, "minute": 7}
